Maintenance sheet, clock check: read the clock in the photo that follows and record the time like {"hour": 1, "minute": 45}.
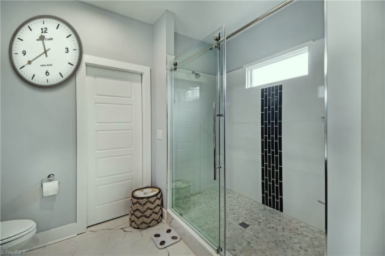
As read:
{"hour": 11, "minute": 40}
